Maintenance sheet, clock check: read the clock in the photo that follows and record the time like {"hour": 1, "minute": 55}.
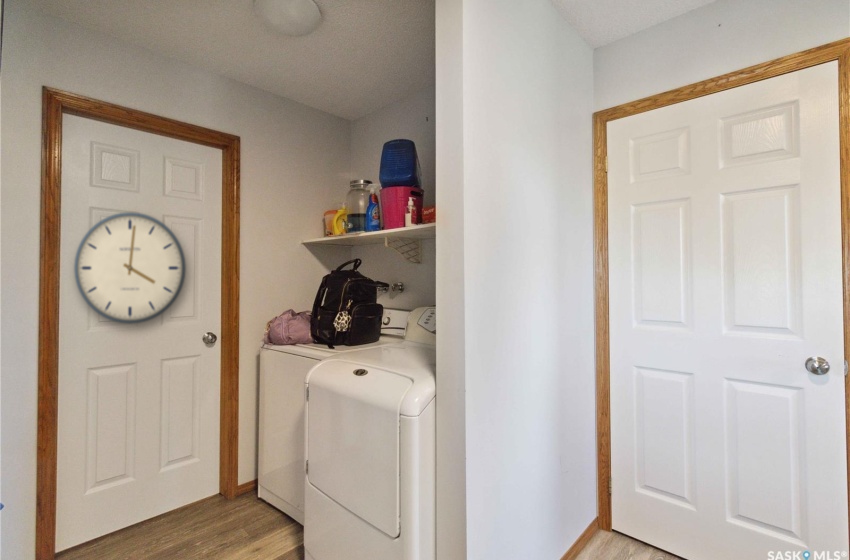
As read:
{"hour": 4, "minute": 1}
